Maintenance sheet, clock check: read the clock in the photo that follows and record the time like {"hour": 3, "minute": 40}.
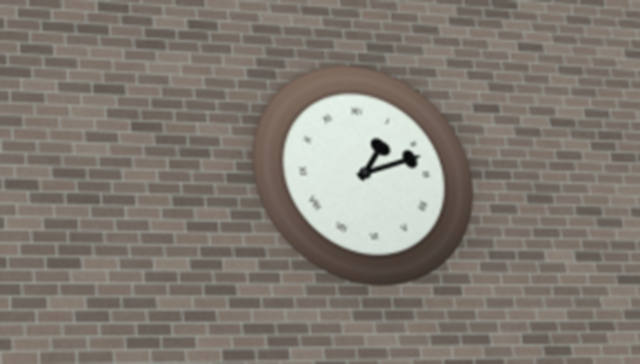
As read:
{"hour": 1, "minute": 12}
